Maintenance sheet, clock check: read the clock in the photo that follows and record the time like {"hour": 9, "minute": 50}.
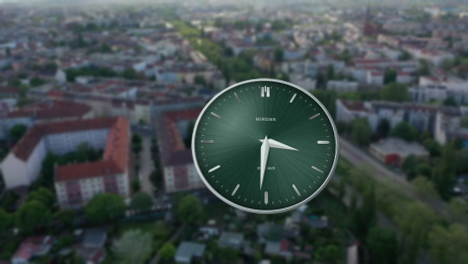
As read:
{"hour": 3, "minute": 31}
